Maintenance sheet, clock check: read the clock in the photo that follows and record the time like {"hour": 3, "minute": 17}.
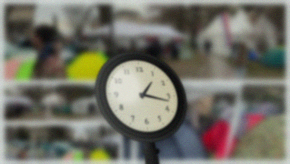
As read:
{"hour": 1, "minute": 17}
